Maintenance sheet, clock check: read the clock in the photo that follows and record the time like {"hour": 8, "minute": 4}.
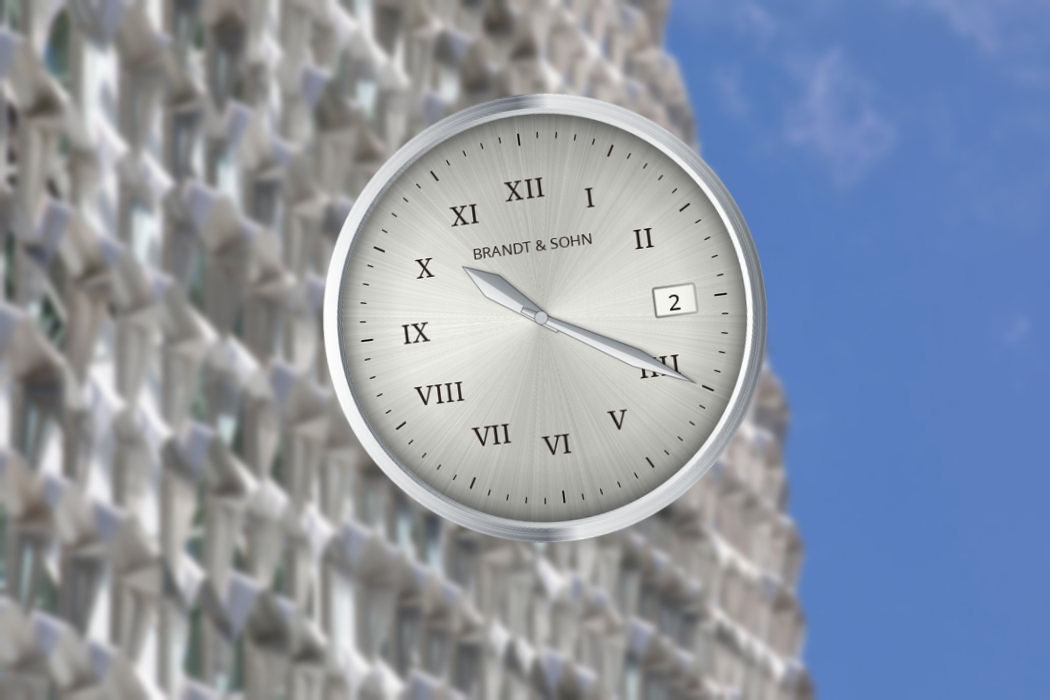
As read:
{"hour": 10, "minute": 20}
